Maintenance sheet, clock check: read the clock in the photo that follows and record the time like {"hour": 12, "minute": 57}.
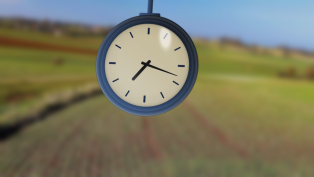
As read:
{"hour": 7, "minute": 18}
